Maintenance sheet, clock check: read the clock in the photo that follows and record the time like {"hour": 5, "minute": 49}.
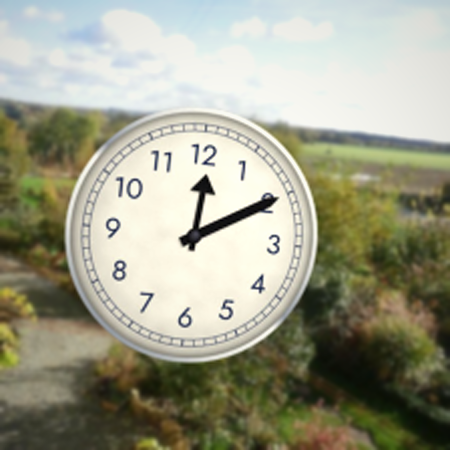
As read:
{"hour": 12, "minute": 10}
